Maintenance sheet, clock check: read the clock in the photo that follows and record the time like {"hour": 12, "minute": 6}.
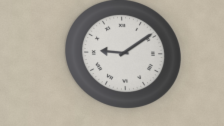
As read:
{"hour": 9, "minute": 9}
